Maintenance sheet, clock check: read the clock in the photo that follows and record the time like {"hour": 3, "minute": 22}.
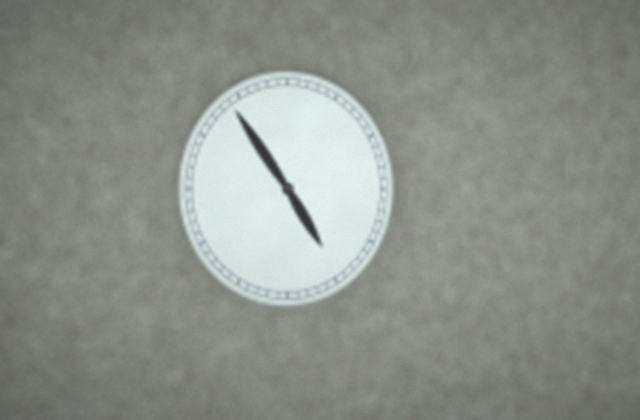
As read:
{"hour": 4, "minute": 54}
